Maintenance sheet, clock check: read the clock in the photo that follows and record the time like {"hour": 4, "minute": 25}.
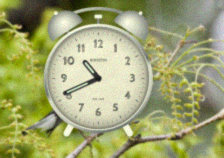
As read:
{"hour": 10, "minute": 41}
